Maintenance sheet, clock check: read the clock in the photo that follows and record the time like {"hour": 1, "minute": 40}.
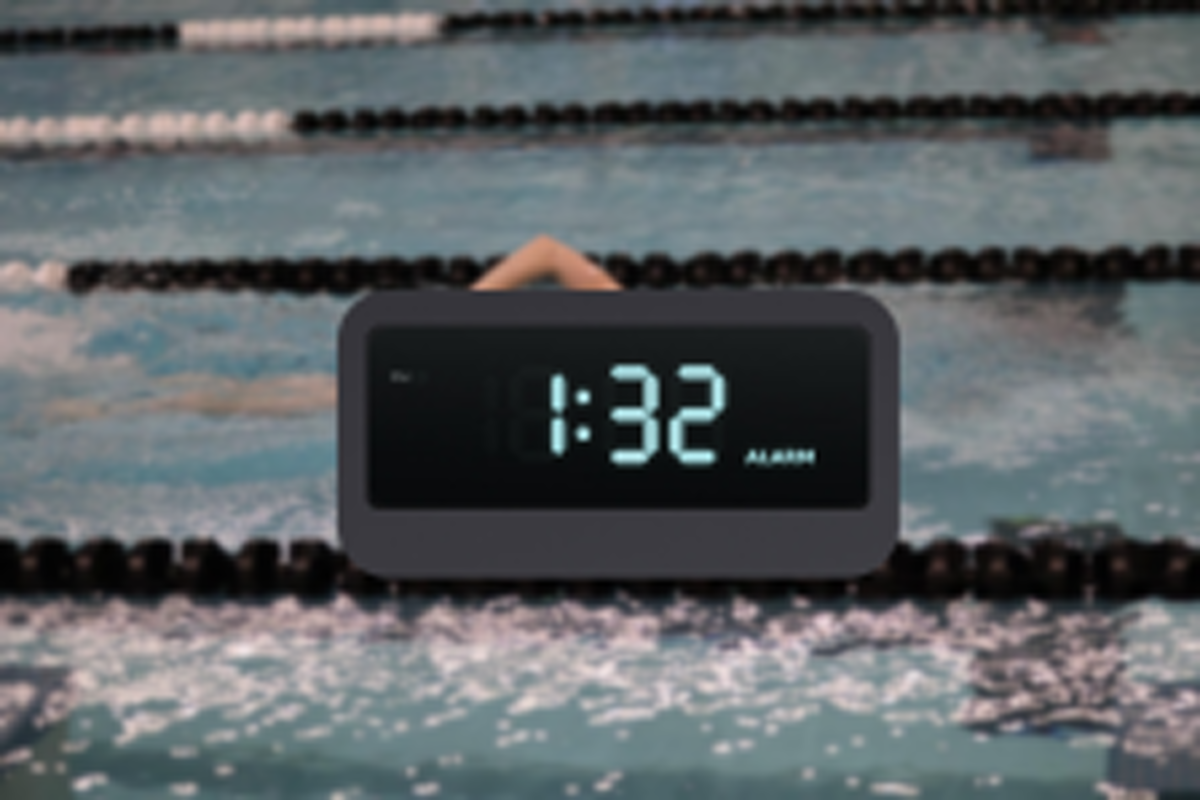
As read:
{"hour": 1, "minute": 32}
